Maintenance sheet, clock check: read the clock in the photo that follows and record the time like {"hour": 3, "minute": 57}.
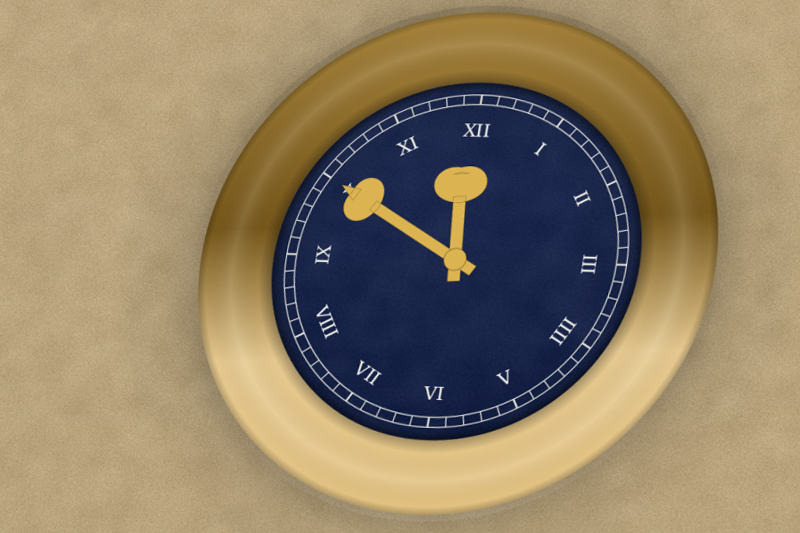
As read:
{"hour": 11, "minute": 50}
